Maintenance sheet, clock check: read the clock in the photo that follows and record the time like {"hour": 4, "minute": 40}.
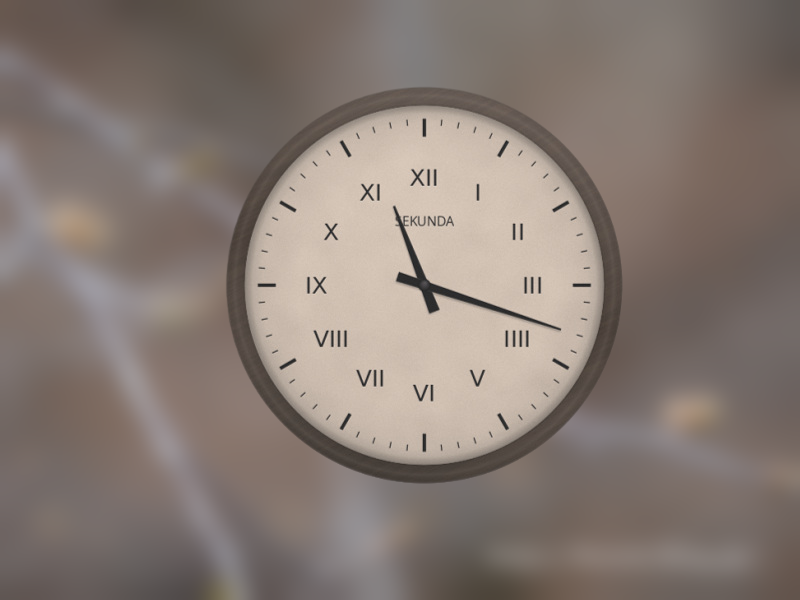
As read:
{"hour": 11, "minute": 18}
